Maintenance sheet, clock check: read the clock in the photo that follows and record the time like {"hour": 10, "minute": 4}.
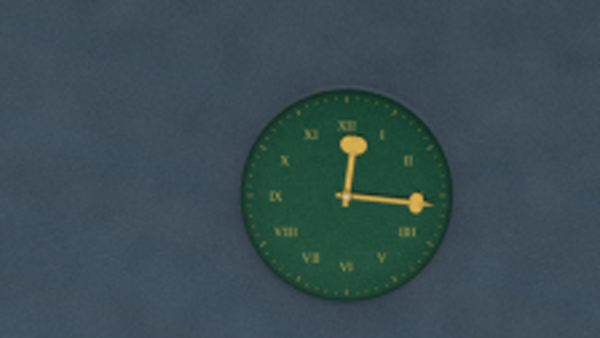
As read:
{"hour": 12, "minute": 16}
